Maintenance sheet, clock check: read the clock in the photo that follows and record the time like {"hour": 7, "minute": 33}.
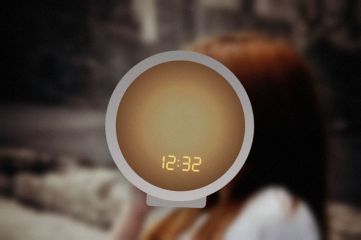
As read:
{"hour": 12, "minute": 32}
